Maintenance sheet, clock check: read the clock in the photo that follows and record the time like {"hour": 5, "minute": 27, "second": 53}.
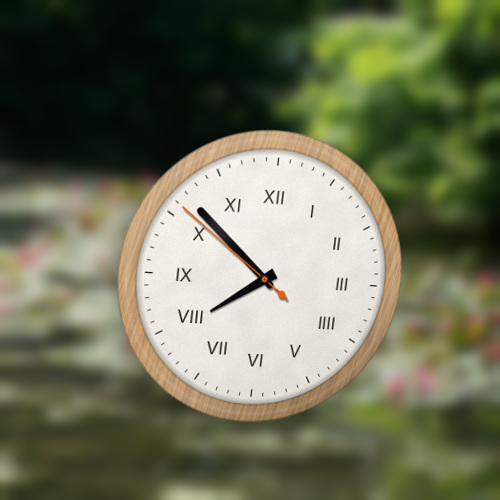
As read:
{"hour": 7, "minute": 51, "second": 51}
